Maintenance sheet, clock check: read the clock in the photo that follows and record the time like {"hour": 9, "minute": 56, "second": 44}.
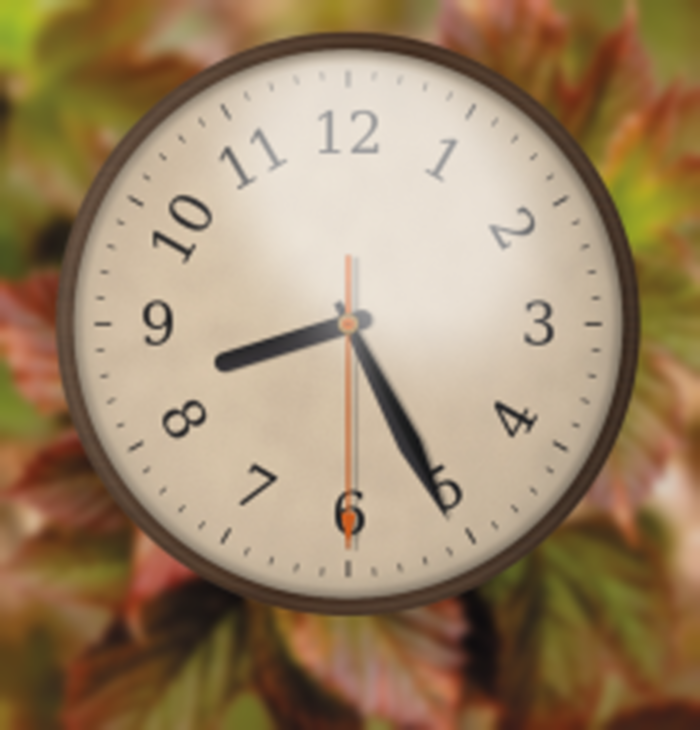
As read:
{"hour": 8, "minute": 25, "second": 30}
